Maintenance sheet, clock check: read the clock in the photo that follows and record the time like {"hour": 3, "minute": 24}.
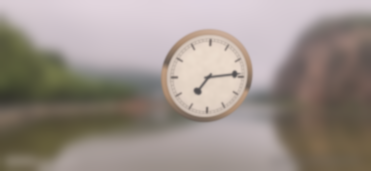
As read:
{"hour": 7, "minute": 14}
